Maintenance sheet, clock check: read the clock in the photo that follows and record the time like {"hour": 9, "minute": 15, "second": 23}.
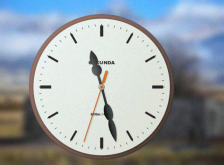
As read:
{"hour": 11, "minute": 27, "second": 33}
